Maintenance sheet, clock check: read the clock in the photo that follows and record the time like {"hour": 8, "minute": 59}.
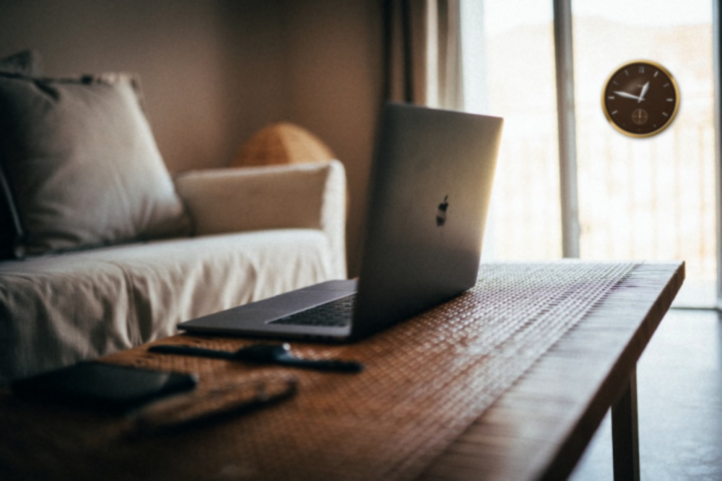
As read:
{"hour": 12, "minute": 47}
